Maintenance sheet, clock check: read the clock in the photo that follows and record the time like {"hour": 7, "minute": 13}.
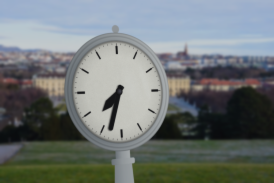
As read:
{"hour": 7, "minute": 33}
